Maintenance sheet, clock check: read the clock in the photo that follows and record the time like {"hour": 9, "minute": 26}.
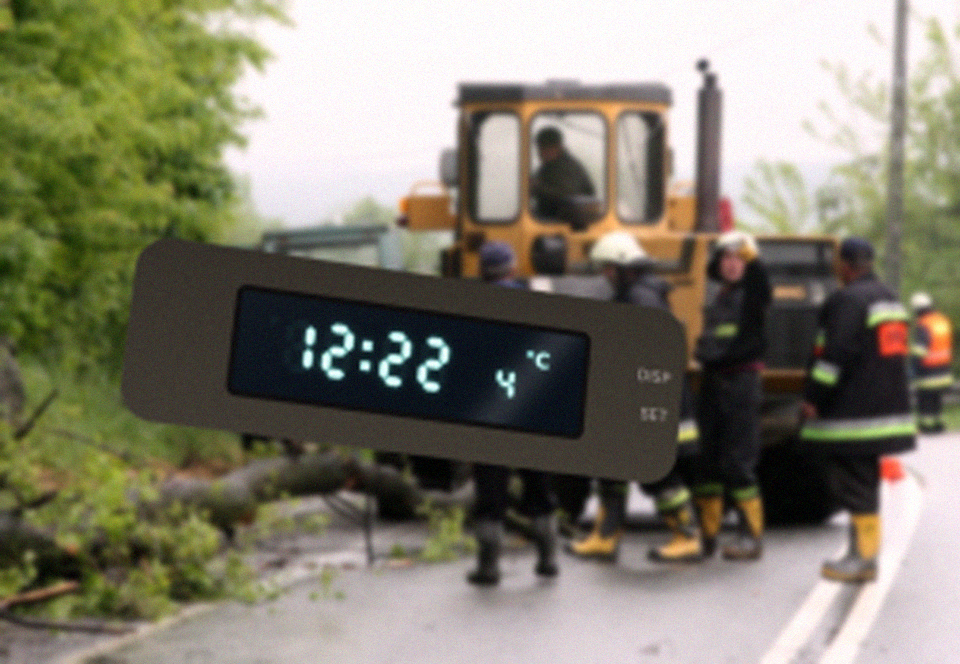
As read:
{"hour": 12, "minute": 22}
